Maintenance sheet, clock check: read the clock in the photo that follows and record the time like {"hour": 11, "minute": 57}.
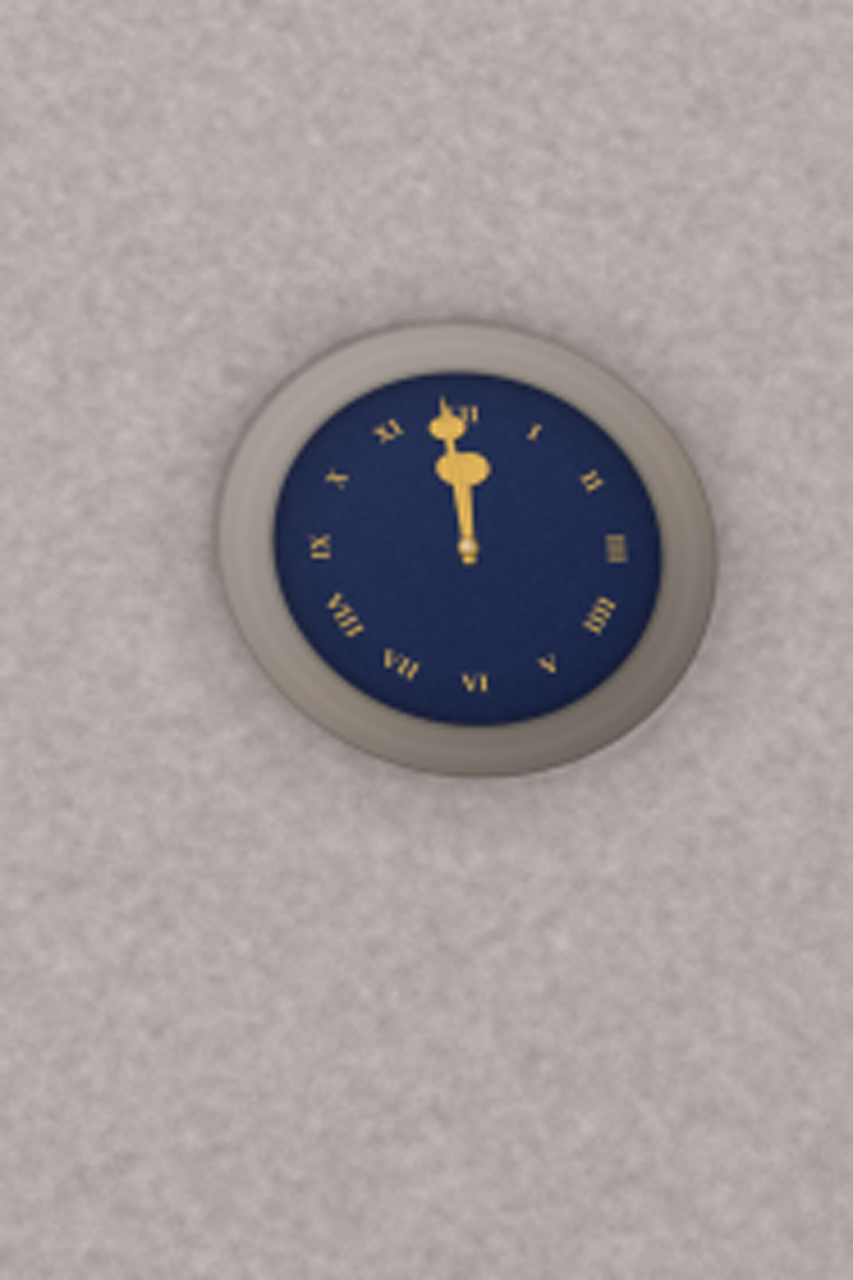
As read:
{"hour": 11, "minute": 59}
